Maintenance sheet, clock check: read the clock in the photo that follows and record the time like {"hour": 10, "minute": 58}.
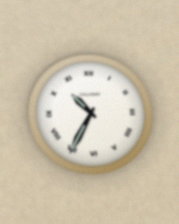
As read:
{"hour": 10, "minute": 35}
